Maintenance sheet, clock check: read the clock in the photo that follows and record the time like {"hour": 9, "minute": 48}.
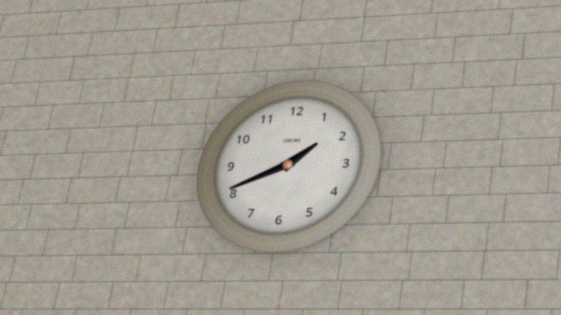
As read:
{"hour": 1, "minute": 41}
